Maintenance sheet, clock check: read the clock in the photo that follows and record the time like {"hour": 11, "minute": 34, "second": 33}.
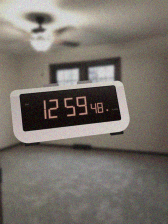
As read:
{"hour": 12, "minute": 59, "second": 48}
